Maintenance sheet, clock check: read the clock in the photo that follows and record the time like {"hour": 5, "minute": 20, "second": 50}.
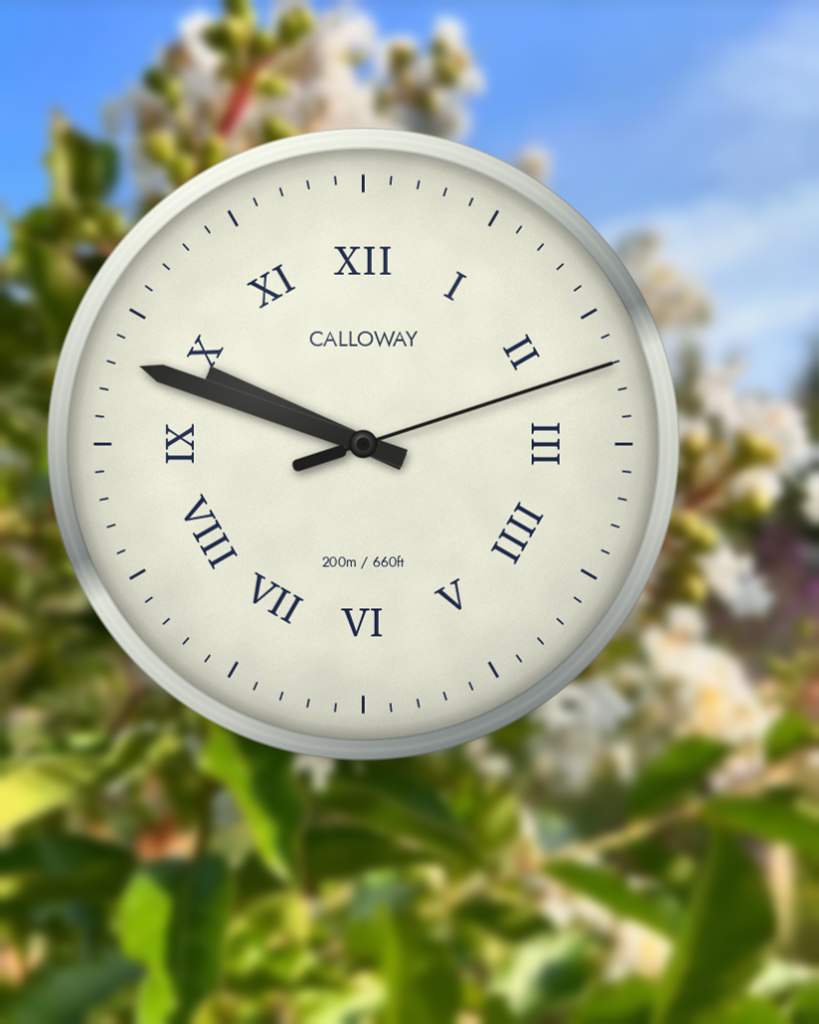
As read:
{"hour": 9, "minute": 48, "second": 12}
